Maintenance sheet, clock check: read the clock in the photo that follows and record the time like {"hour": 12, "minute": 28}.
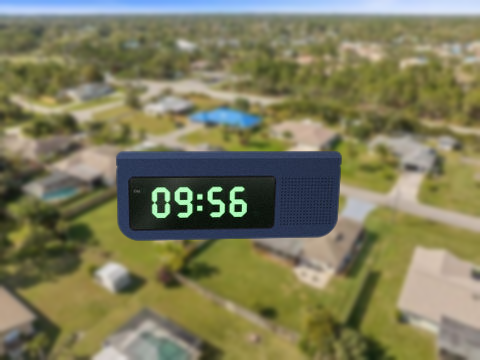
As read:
{"hour": 9, "minute": 56}
